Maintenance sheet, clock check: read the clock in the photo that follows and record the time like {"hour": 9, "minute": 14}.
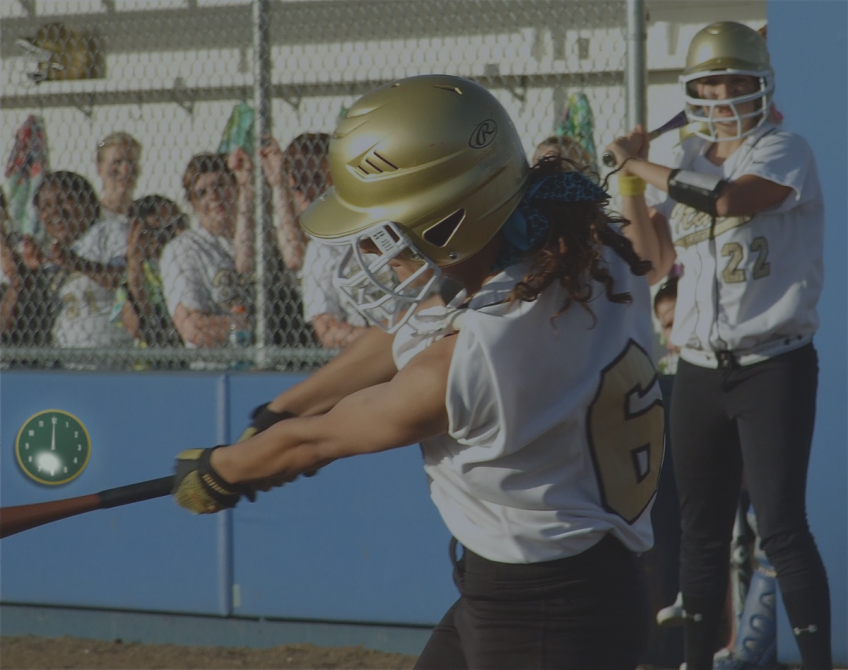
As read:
{"hour": 12, "minute": 0}
